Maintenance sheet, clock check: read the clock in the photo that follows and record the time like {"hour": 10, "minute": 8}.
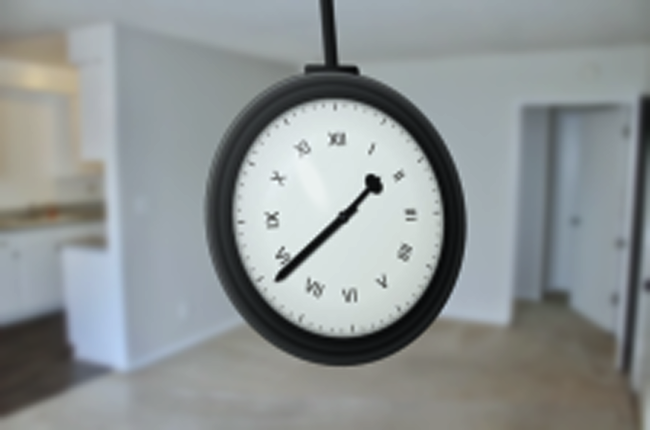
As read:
{"hour": 1, "minute": 39}
